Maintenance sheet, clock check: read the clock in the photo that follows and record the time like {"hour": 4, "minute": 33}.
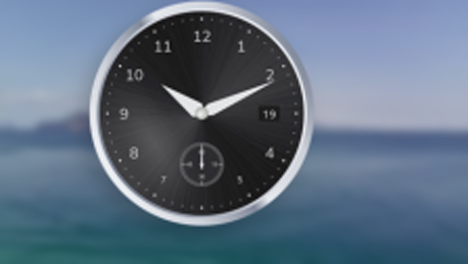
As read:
{"hour": 10, "minute": 11}
